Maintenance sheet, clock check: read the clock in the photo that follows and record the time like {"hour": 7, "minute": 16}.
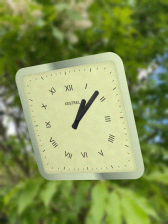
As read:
{"hour": 1, "minute": 8}
